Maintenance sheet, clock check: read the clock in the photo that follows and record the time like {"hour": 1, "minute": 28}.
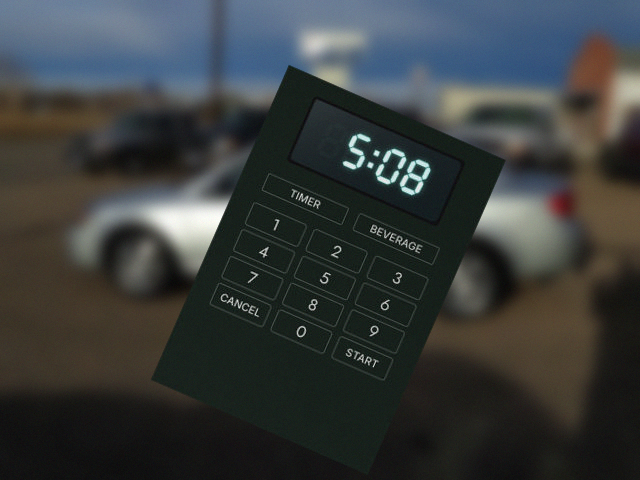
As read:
{"hour": 5, "minute": 8}
